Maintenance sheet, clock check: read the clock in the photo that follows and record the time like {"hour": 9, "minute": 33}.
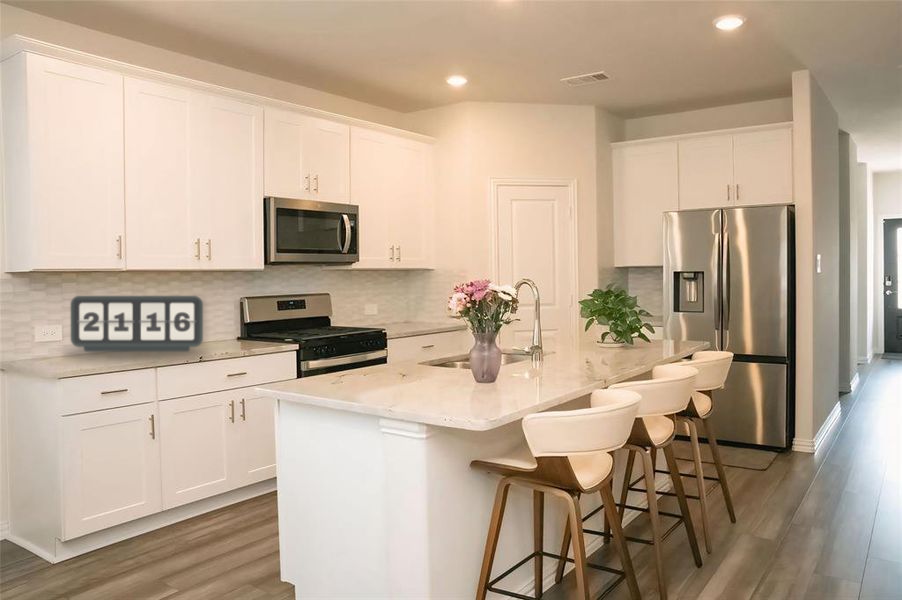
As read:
{"hour": 21, "minute": 16}
